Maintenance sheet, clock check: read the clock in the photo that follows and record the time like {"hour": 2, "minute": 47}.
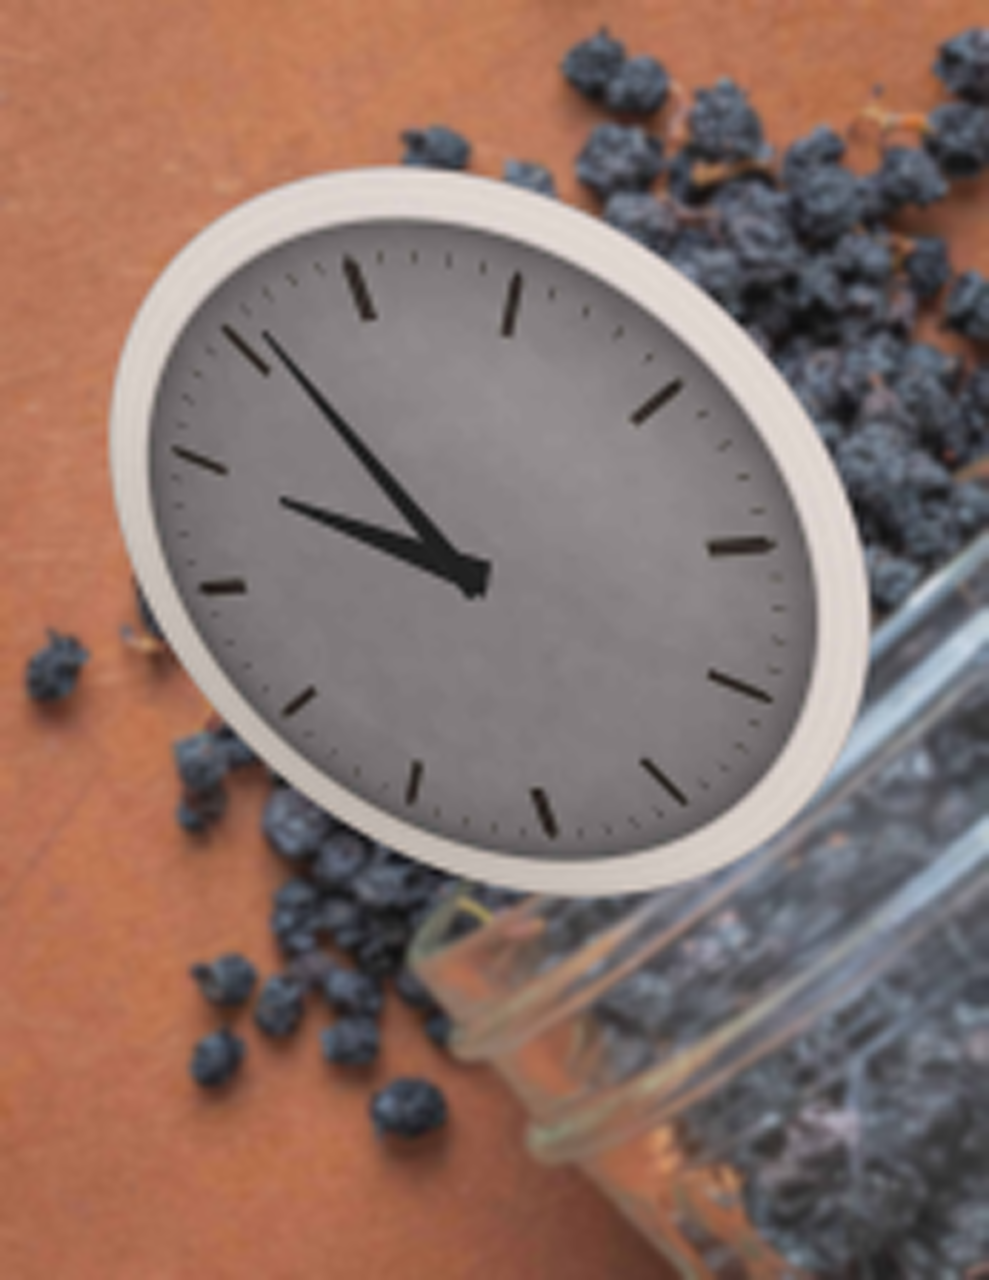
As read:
{"hour": 9, "minute": 56}
